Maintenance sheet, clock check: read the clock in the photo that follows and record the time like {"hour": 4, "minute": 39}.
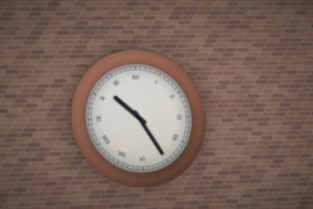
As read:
{"hour": 10, "minute": 25}
